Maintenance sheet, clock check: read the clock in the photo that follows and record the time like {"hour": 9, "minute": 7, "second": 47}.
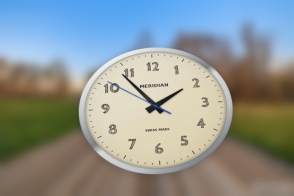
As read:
{"hour": 1, "minute": 53, "second": 51}
